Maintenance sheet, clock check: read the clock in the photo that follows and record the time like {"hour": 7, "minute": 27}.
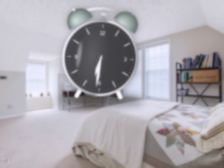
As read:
{"hour": 6, "minute": 31}
